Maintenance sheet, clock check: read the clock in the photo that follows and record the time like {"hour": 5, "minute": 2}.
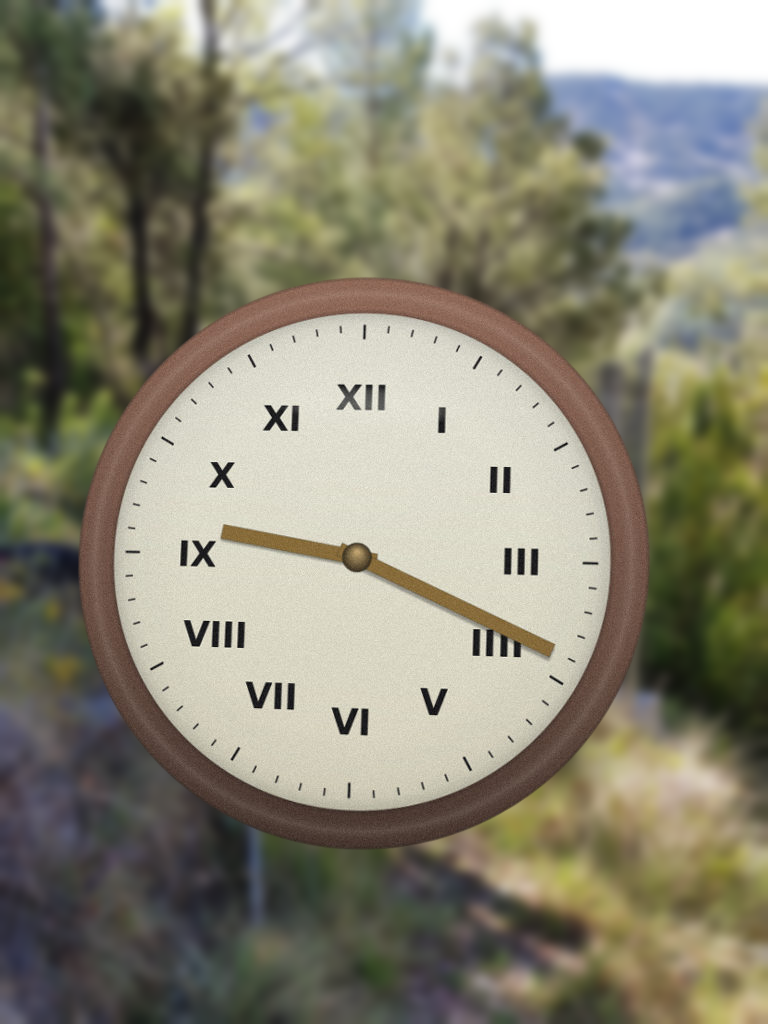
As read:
{"hour": 9, "minute": 19}
